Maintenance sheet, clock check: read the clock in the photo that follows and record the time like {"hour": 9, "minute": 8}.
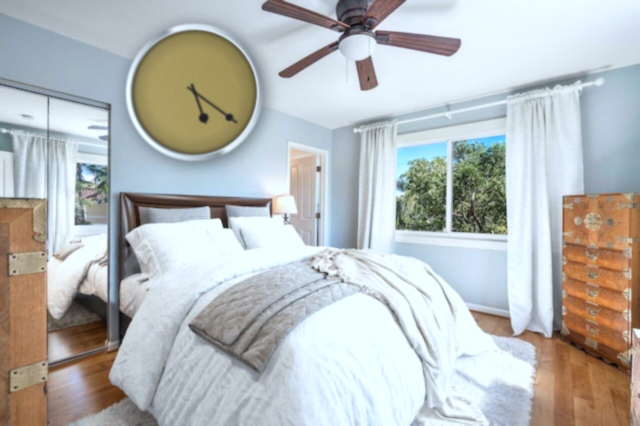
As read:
{"hour": 5, "minute": 21}
